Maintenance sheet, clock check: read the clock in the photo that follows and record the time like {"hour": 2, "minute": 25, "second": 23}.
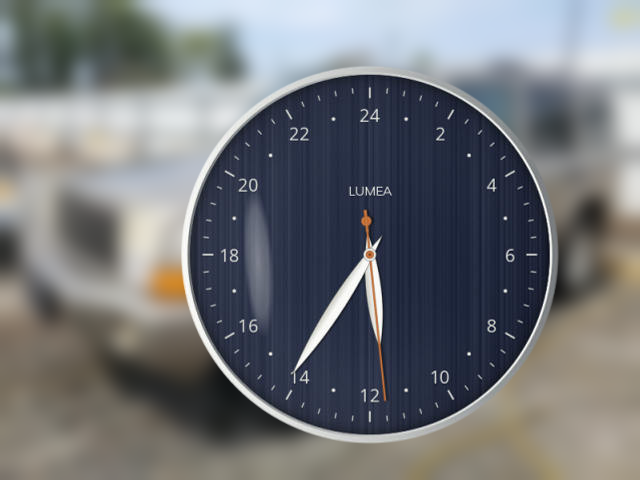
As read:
{"hour": 11, "minute": 35, "second": 29}
